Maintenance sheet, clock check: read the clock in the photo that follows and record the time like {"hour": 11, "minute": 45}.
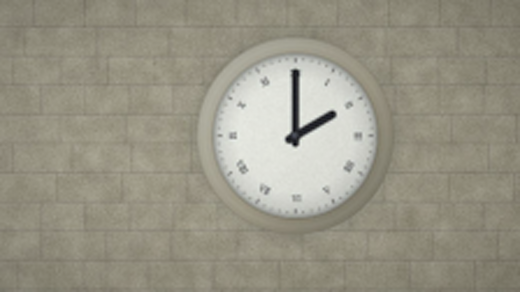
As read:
{"hour": 2, "minute": 0}
